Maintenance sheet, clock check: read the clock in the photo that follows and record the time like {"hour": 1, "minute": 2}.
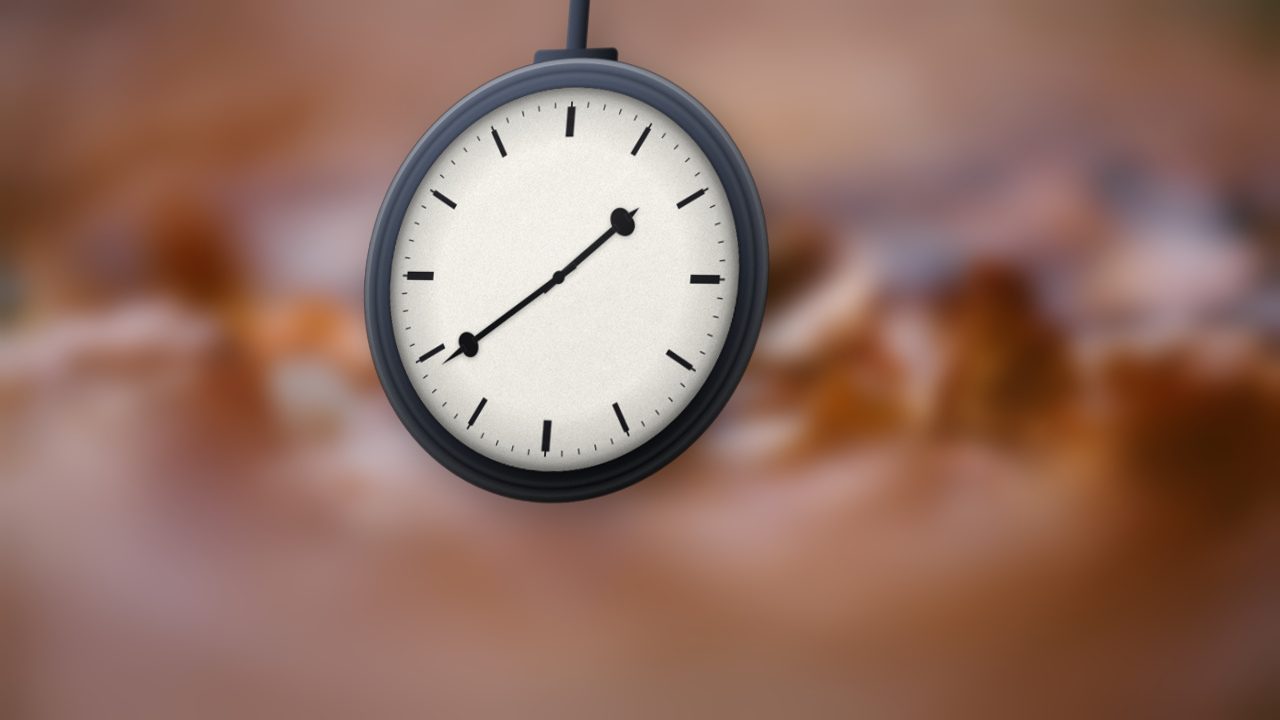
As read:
{"hour": 1, "minute": 39}
